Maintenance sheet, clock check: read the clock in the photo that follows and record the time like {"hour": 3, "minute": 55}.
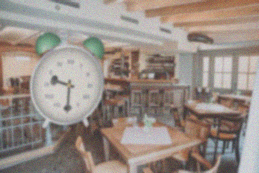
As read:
{"hour": 9, "minute": 30}
